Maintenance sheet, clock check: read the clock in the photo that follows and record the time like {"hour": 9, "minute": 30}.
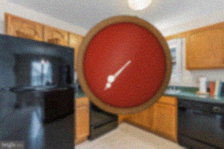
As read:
{"hour": 7, "minute": 37}
